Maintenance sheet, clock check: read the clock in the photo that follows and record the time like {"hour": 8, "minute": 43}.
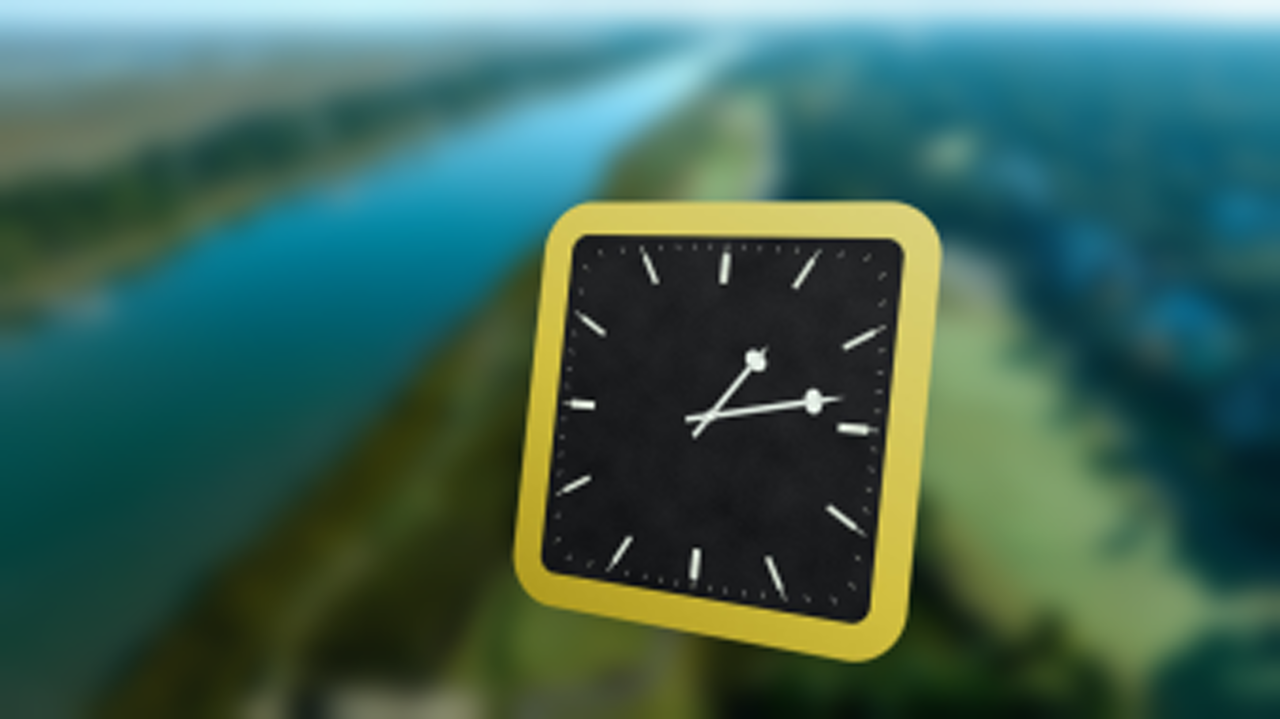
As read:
{"hour": 1, "minute": 13}
